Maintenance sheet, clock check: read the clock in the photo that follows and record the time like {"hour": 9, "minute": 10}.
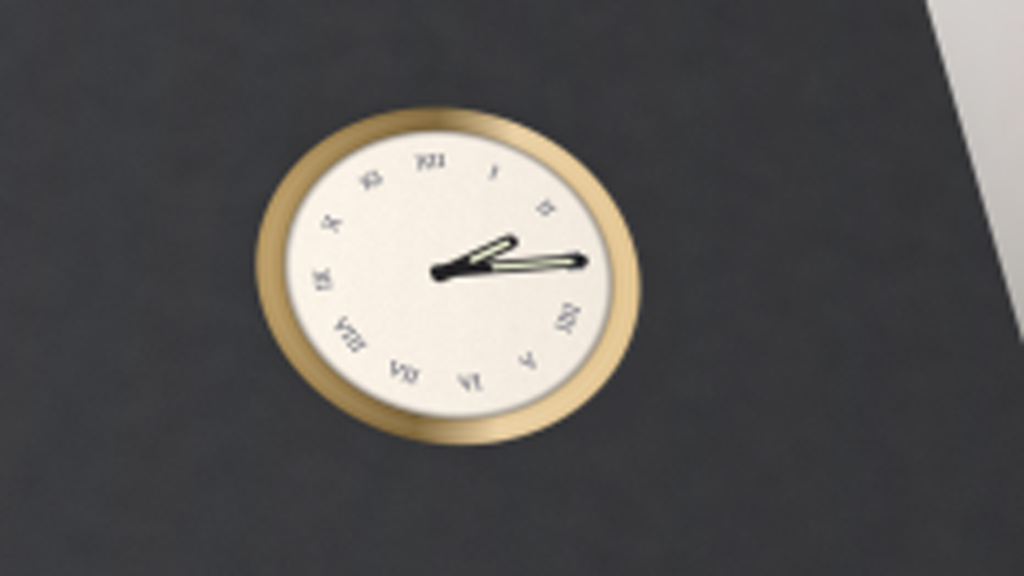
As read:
{"hour": 2, "minute": 15}
